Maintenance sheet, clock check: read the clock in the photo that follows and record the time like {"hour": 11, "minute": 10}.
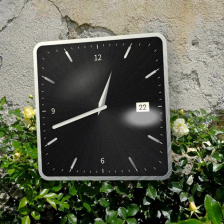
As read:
{"hour": 12, "minute": 42}
